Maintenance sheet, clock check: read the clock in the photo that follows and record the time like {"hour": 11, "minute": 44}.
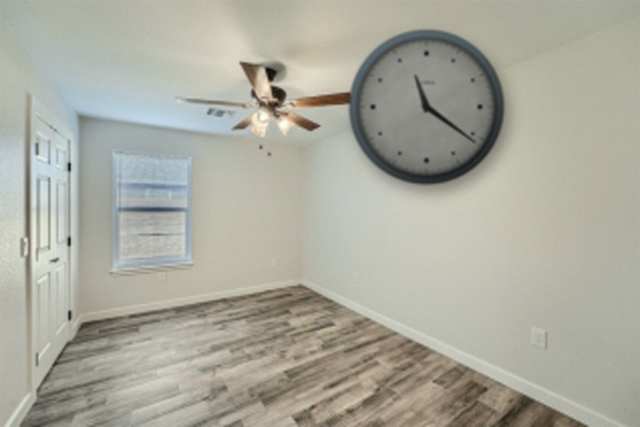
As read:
{"hour": 11, "minute": 21}
